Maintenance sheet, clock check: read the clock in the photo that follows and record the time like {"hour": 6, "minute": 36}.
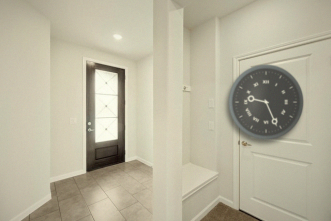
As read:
{"hour": 9, "minute": 26}
